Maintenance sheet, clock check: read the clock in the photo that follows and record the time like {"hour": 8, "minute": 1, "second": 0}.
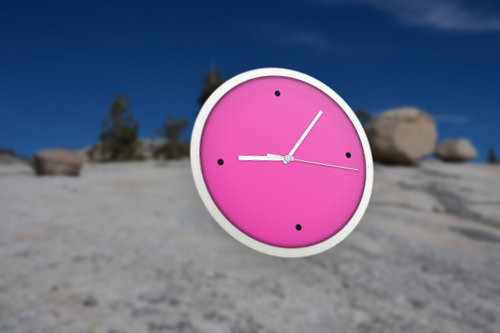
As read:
{"hour": 9, "minute": 7, "second": 17}
